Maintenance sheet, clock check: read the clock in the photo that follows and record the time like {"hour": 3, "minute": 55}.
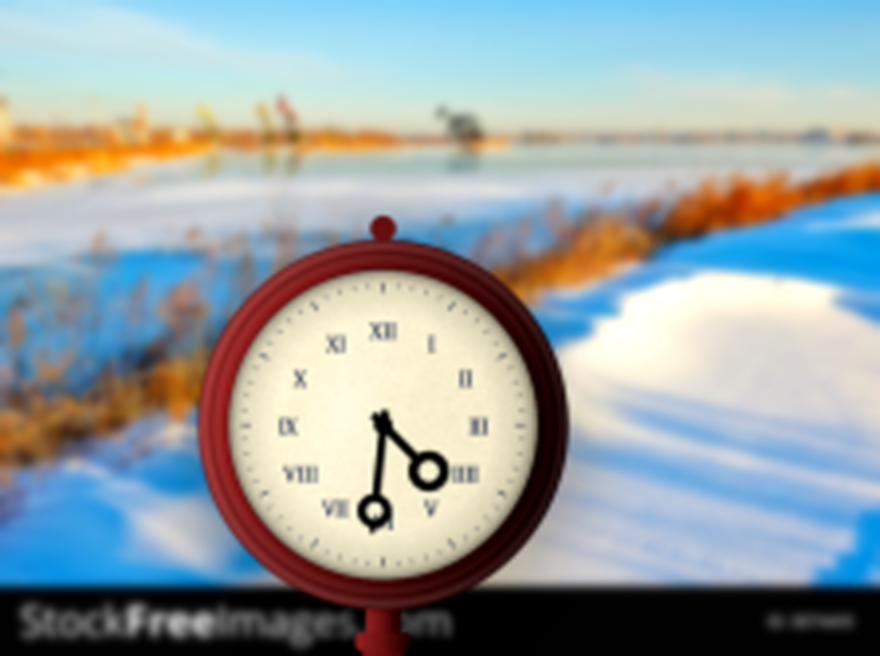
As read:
{"hour": 4, "minute": 31}
